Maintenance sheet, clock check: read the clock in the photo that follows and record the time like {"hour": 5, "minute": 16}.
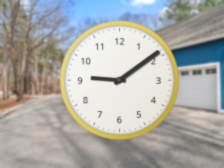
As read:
{"hour": 9, "minute": 9}
